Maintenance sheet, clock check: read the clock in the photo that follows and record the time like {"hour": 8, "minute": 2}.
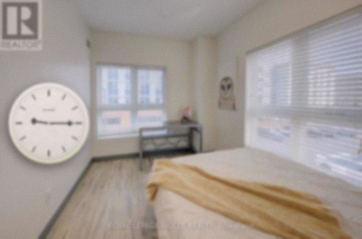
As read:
{"hour": 9, "minute": 15}
